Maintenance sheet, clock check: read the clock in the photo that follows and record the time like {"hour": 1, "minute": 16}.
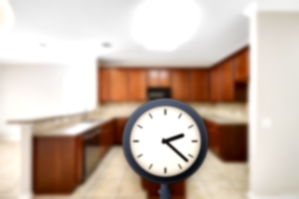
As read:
{"hour": 2, "minute": 22}
